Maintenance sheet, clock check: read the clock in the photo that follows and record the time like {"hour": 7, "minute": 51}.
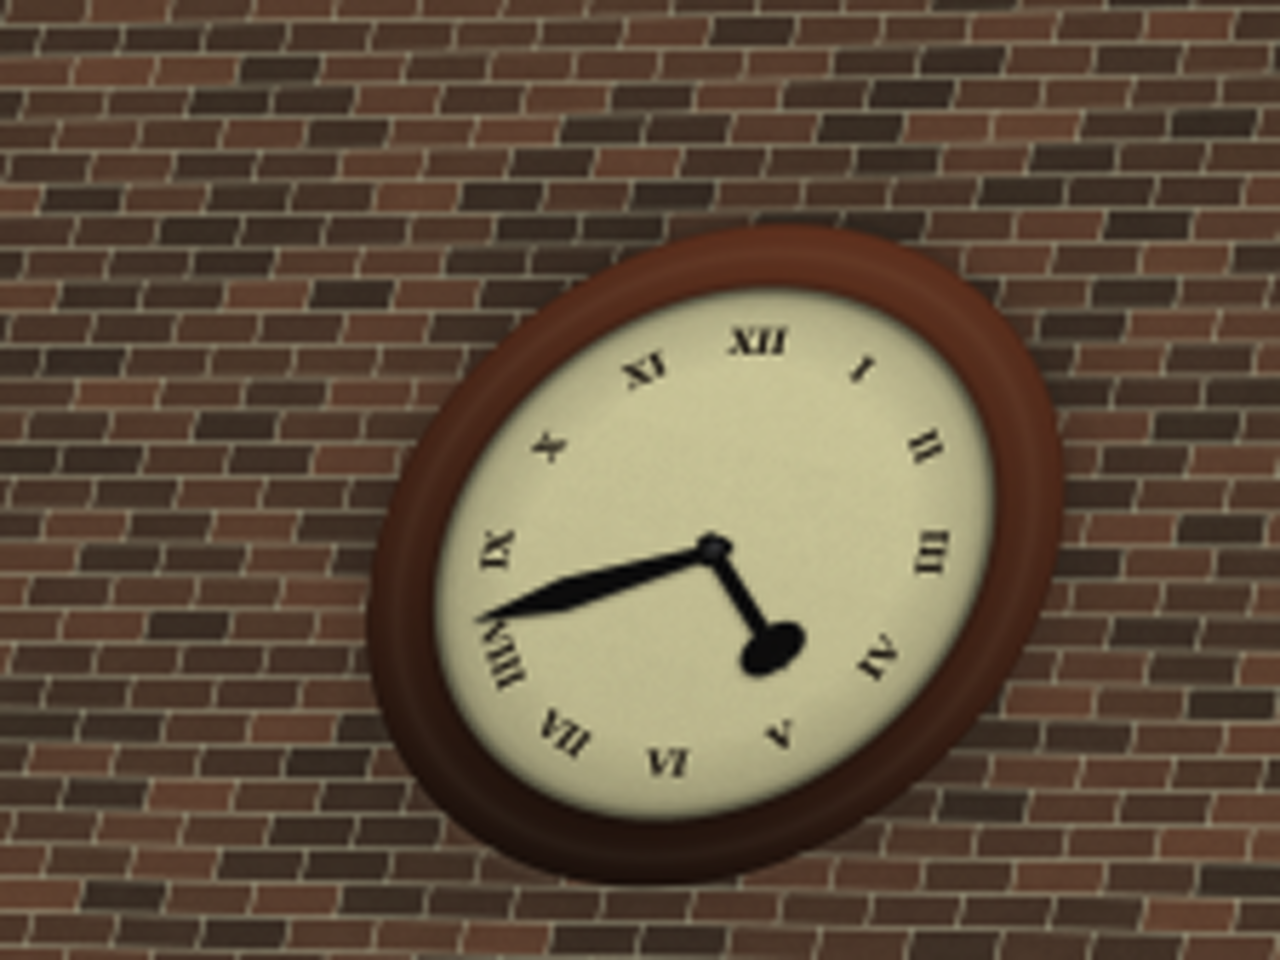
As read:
{"hour": 4, "minute": 42}
